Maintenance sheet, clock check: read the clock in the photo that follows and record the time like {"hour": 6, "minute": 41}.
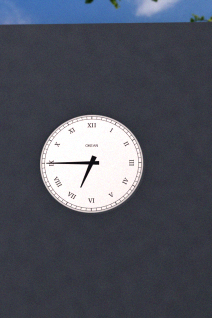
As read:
{"hour": 6, "minute": 45}
